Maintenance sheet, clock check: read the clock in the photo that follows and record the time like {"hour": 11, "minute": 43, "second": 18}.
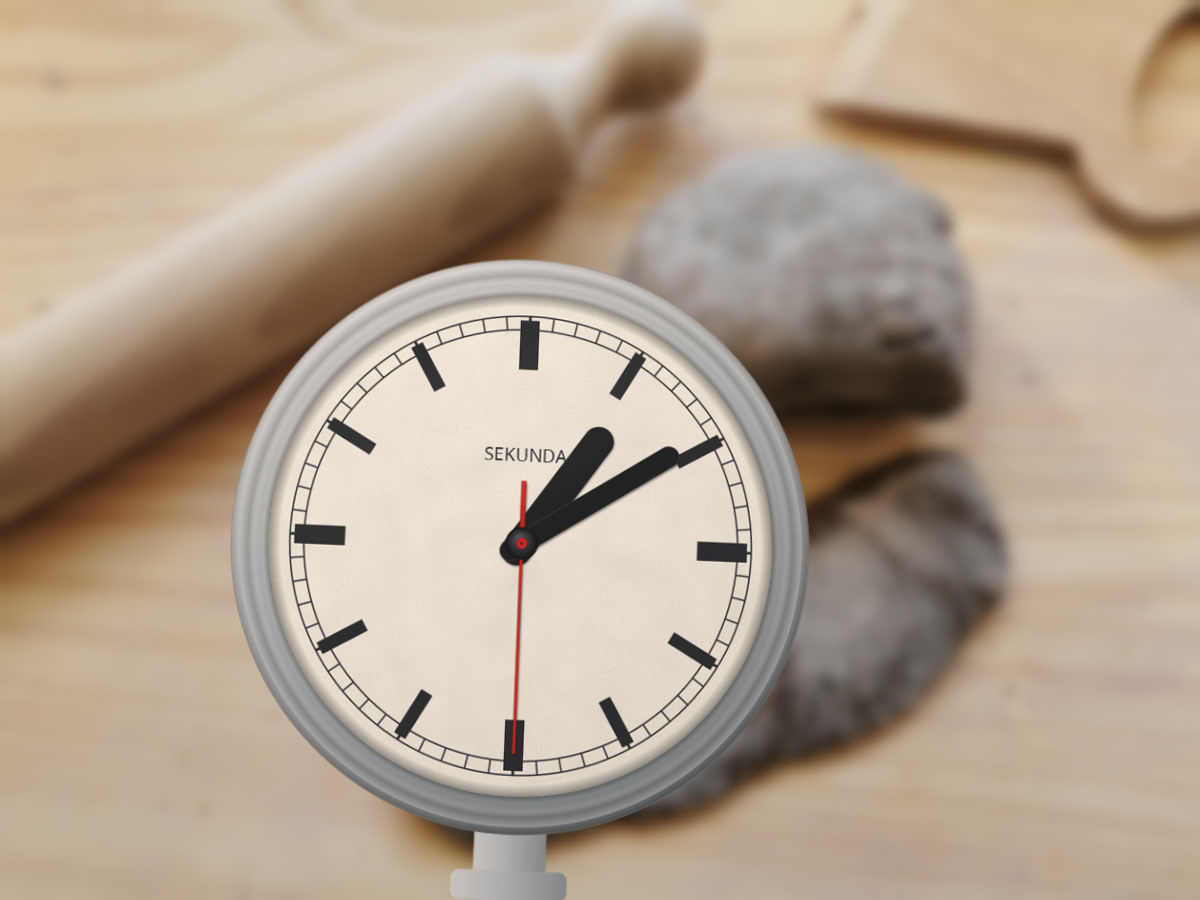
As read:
{"hour": 1, "minute": 9, "second": 30}
